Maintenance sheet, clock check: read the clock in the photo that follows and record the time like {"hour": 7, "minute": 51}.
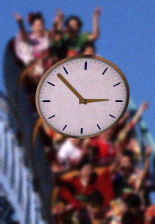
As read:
{"hour": 2, "minute": 53}
